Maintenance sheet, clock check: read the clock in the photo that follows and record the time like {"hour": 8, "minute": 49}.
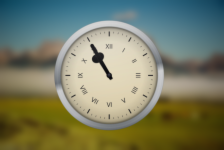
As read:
{"hour": 10, "minute": 55}
